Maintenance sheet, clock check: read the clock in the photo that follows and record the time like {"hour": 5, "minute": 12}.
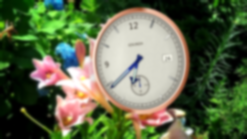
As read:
{"hour": 6, "minute": 39}
